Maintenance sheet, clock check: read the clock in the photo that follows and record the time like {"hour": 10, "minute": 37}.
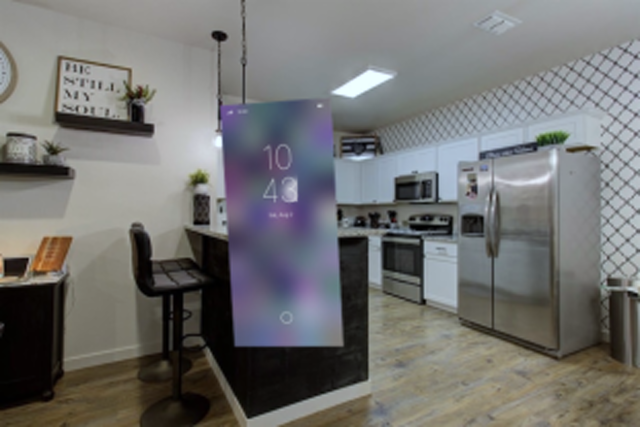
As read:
{"hour": 10, "minute": 43}
